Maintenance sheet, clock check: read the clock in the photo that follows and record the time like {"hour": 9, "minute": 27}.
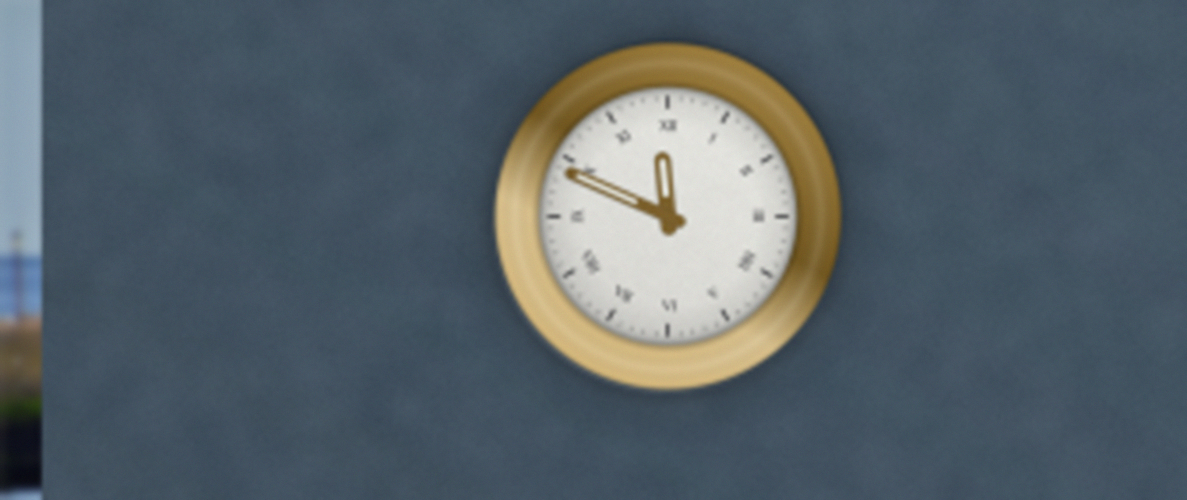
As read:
{"hour": 11, "minute": 49}
